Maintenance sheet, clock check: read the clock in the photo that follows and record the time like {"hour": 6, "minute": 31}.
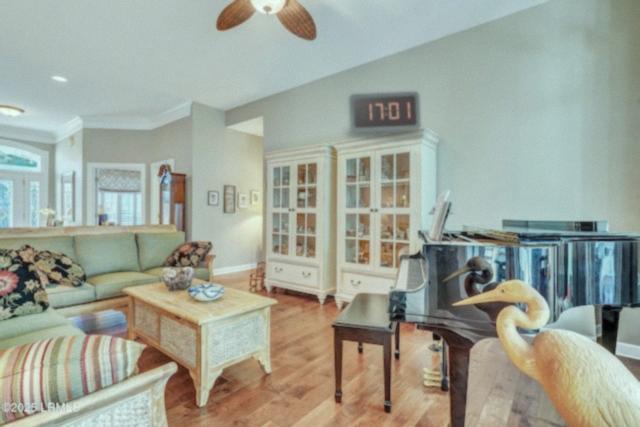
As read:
{"hour": 17, "minute": 1}
